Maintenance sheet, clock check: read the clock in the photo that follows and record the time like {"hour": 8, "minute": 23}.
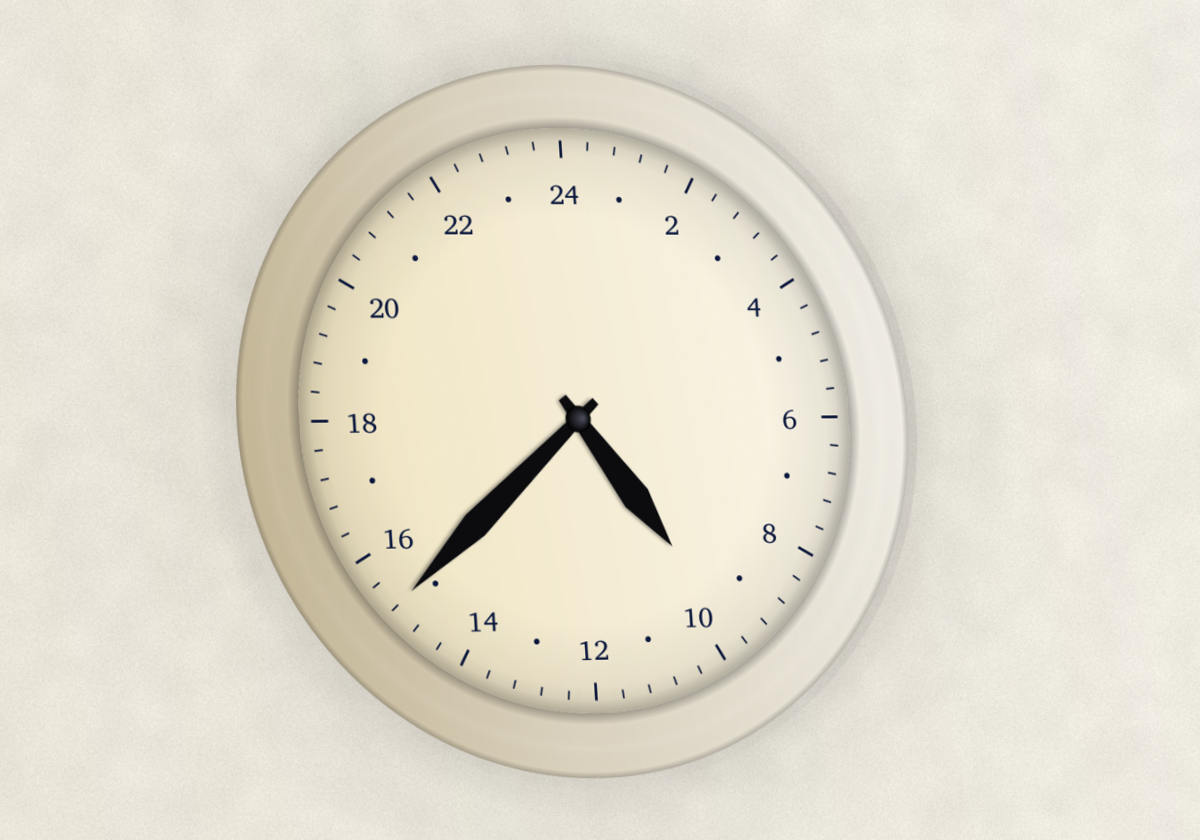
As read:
{"hour": 9, "minute": 38}
